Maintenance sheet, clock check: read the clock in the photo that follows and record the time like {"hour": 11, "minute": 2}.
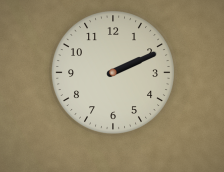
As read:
{"hour": 2, "minute": 11}
